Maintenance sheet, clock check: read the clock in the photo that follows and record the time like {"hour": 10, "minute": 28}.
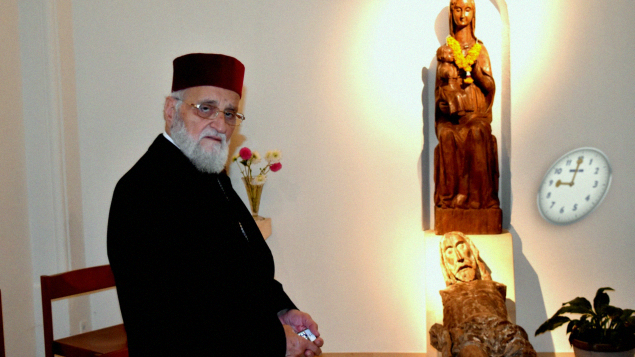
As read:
{"hour": 9, "minute": 0}
